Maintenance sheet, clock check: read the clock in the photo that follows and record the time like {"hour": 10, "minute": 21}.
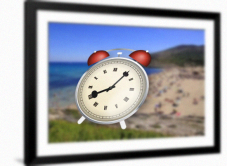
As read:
{"hour": 8, "minute": 6}
